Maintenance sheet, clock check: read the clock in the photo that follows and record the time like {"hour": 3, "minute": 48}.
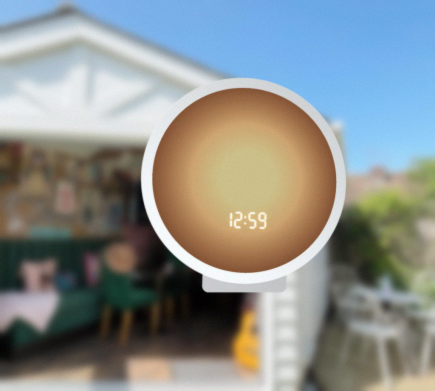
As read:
{"hour": 12, "minute": 59}
